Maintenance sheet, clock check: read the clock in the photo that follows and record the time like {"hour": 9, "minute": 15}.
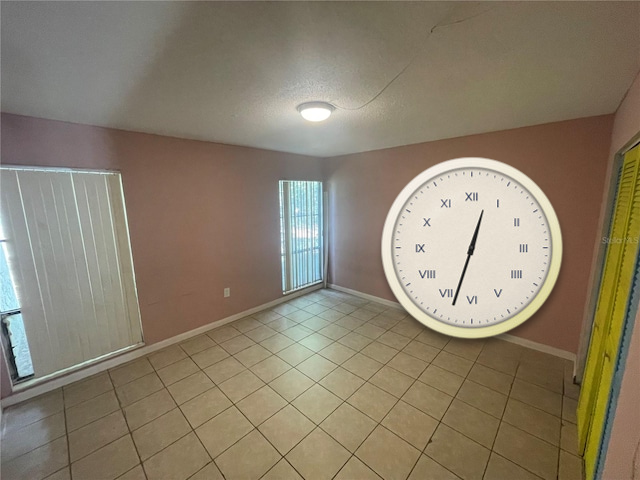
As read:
{"hour": 12, "minute": 33}
